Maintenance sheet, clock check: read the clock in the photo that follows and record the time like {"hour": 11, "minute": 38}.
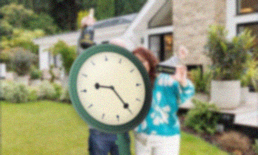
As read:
{"hour": 9, "minute": 25}
